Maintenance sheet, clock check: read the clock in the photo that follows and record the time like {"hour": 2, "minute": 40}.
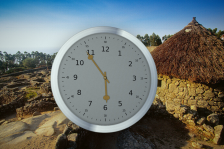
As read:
{"hour": 5, "minute": 54}
